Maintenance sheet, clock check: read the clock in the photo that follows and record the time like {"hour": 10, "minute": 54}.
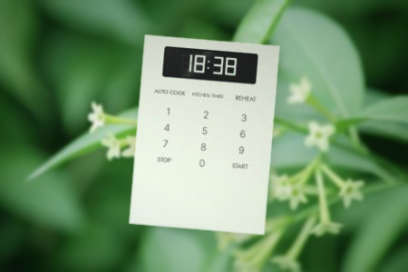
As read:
{"hour": 18, "minute": 38}
